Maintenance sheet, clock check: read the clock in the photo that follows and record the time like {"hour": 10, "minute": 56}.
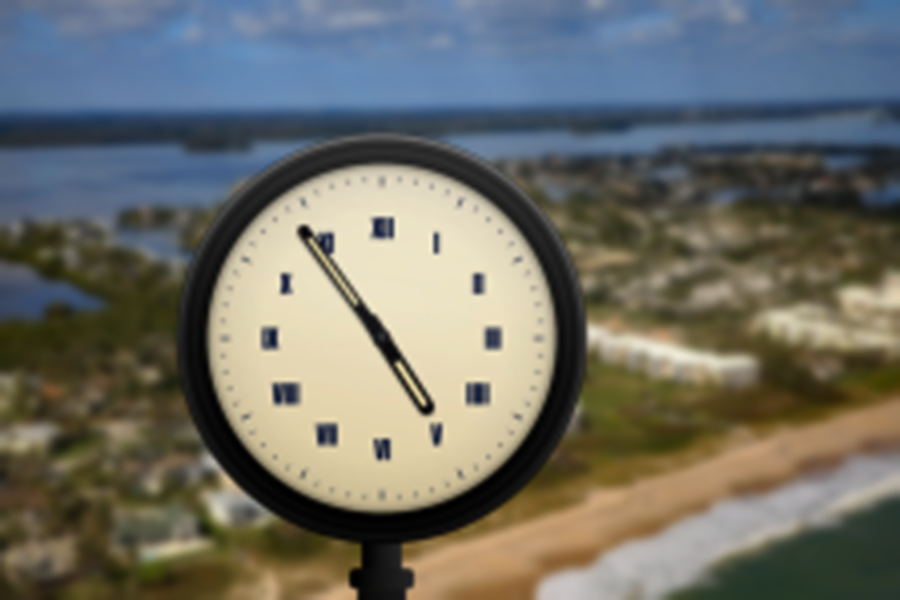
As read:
{"hour": 4, "minute": 54}
